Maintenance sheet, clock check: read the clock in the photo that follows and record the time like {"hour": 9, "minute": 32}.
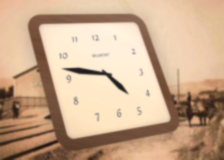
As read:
{"hour": 4, "minute": 47}
